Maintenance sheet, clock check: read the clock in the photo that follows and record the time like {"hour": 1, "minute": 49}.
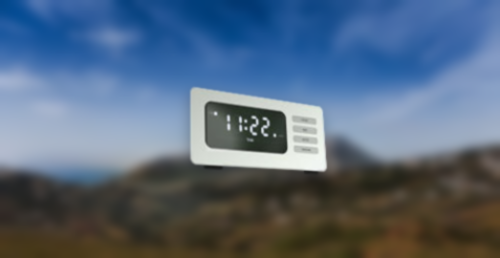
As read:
{"hour": 11, "minute": 22}
